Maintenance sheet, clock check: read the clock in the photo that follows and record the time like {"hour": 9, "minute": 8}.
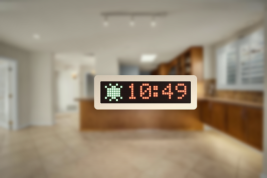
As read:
{"hour": 10, "minute": 49}
